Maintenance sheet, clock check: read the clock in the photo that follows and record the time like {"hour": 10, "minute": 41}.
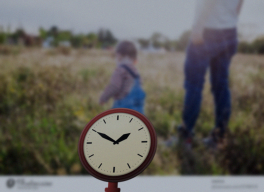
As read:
{"hour": 1, "minute": 50}
